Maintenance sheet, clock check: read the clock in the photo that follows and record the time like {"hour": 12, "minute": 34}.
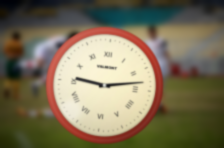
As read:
{"hour": 9, "minute": 13}
